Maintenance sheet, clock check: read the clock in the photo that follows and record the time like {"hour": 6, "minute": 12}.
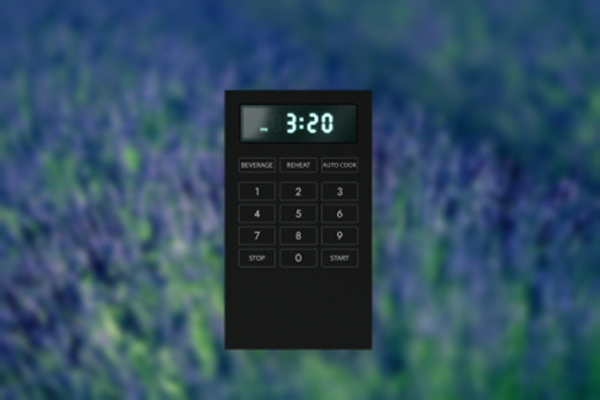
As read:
{"hour": 3, "minute": 20}
